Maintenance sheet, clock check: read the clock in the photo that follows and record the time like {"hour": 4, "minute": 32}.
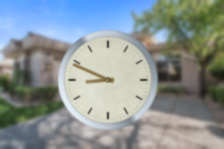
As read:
{"hour": 8, "minute": 49}
